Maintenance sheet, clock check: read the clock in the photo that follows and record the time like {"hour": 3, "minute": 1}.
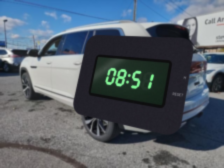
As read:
{"hour": 8, "minute": 51}
